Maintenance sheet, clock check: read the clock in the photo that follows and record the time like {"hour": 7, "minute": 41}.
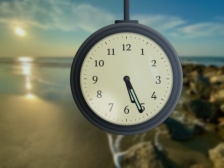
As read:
{"hour": 5, "minute": 26}
